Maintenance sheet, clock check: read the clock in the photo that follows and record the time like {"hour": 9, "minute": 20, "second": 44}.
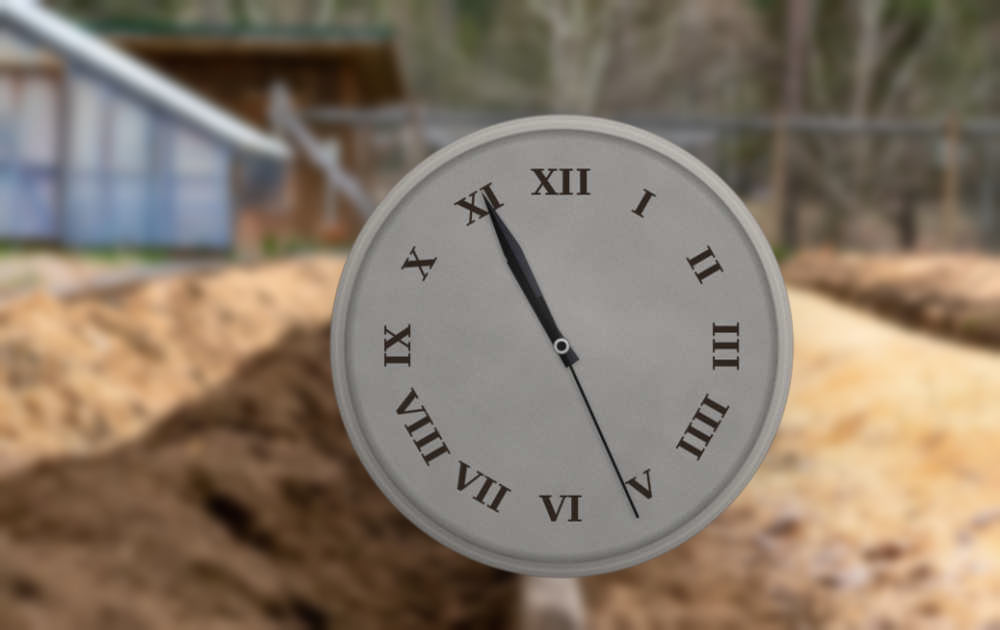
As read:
{"hour": 10, "minute": 55, "second": 26}
